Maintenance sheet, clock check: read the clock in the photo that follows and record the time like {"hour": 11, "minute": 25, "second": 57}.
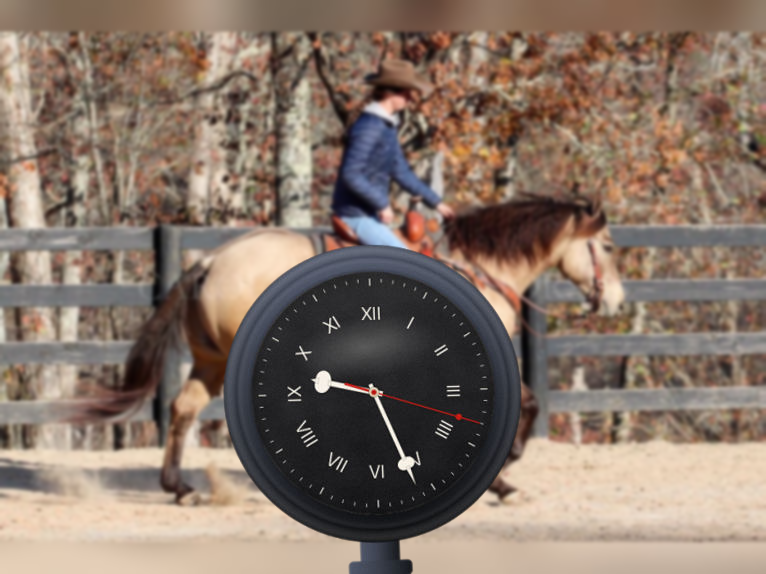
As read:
{"hour": 9, "minute": 26, "second": 18}
